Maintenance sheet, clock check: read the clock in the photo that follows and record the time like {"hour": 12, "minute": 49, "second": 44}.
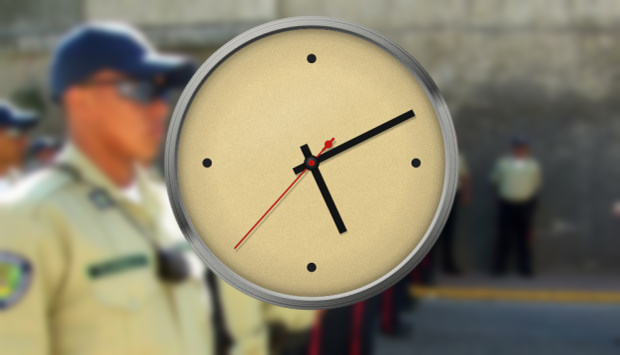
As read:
{"hour": 5, "minute": 10, "second": 37}
